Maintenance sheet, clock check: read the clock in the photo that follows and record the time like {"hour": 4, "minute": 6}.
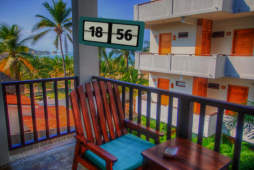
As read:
{"hour": 18, "minute": 56}
